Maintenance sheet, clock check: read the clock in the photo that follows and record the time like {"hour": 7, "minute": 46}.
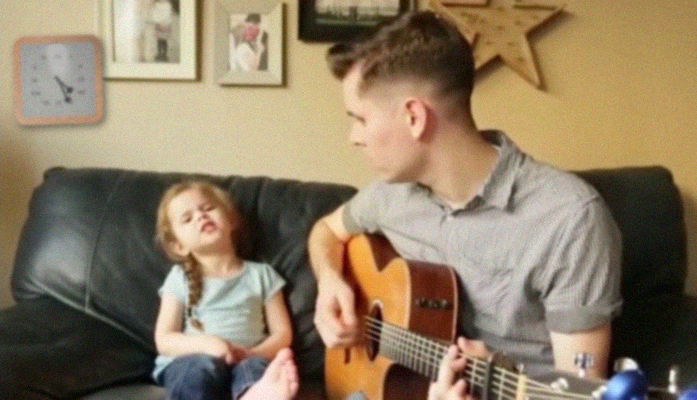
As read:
{"hour": 4, "minute": 26}
